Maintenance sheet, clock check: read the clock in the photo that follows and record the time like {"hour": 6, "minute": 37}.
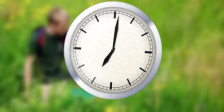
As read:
{"hour": 7, "minute": 1}
